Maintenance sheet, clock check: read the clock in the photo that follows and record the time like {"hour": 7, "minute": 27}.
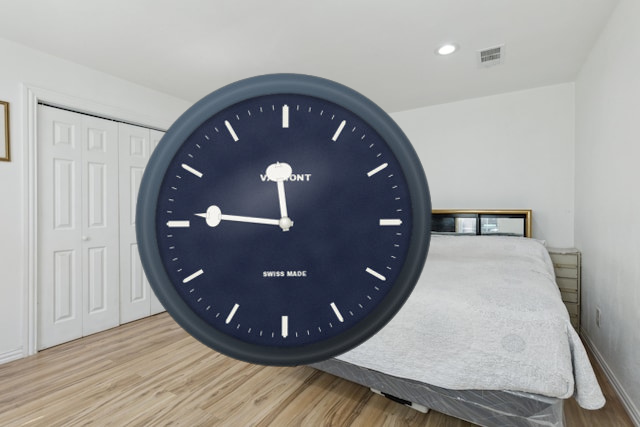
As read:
{"hour": 11, "minute": 46}
